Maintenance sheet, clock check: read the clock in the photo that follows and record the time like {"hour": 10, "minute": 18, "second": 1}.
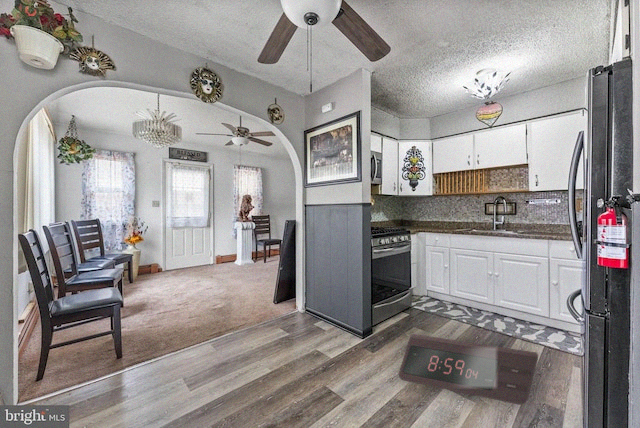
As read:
{"hour": 8, "minute": 59, "second": 4}
